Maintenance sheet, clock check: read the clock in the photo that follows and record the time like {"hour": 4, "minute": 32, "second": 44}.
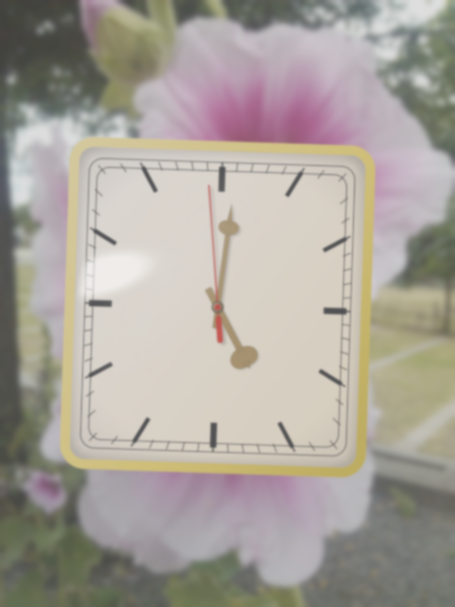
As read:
{"hour": 5, "minute": 0, "second": 59}
